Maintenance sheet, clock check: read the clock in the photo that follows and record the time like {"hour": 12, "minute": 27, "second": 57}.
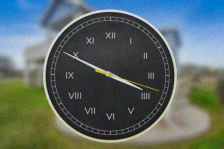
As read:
{"hour": 3, "minute": 49, "second": 18}
